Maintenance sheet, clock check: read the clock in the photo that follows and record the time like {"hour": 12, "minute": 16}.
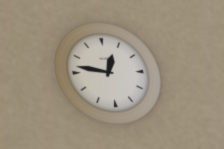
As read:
{"hour": 12, "minute": 47}
